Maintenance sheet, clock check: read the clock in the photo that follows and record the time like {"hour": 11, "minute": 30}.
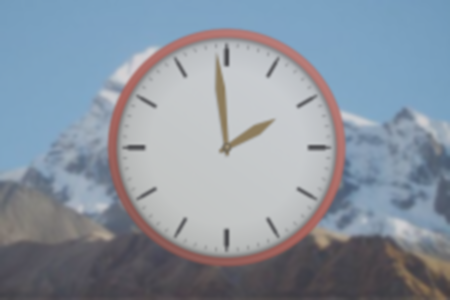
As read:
{"hour": 1, "minute": 59}
